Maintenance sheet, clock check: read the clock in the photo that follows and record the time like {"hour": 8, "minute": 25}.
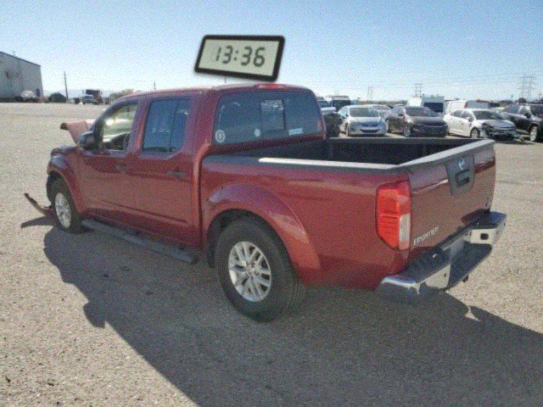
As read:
{"hour": 13, "minute": 36}
